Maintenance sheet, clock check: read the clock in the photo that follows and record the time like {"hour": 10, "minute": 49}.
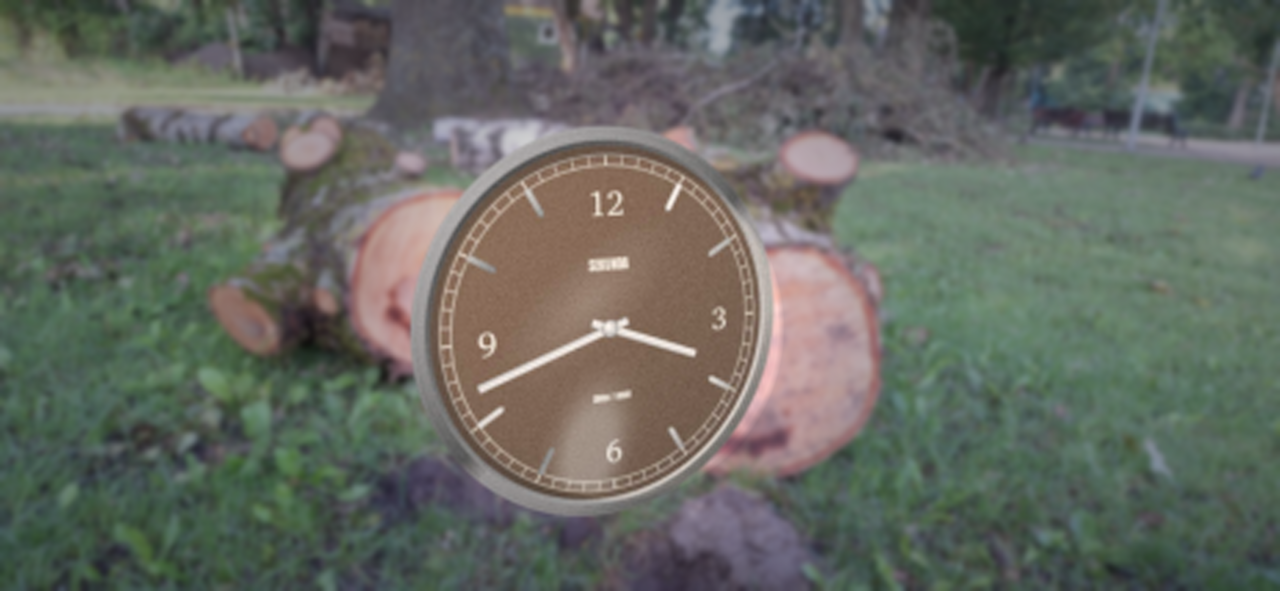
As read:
{"hour": 3, "minute": 42}
